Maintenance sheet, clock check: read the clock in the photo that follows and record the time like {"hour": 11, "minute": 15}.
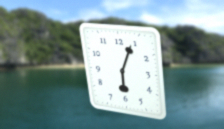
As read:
{"hour": 6, "minute": 4}
